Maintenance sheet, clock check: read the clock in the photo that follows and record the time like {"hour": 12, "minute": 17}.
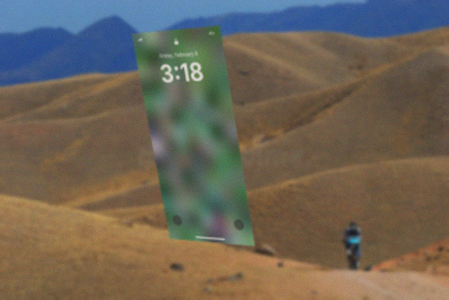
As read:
{"hour": 3, "minute": 18}
